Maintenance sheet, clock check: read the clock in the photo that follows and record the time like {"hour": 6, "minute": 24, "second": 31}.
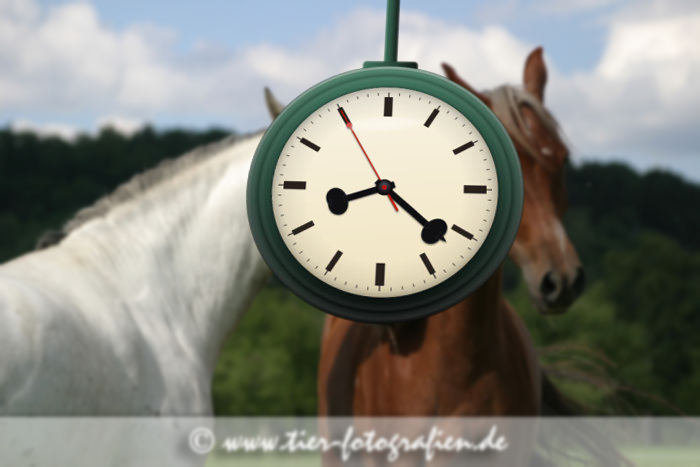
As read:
{"hour": 8, "minute": 21, "second": 55}
